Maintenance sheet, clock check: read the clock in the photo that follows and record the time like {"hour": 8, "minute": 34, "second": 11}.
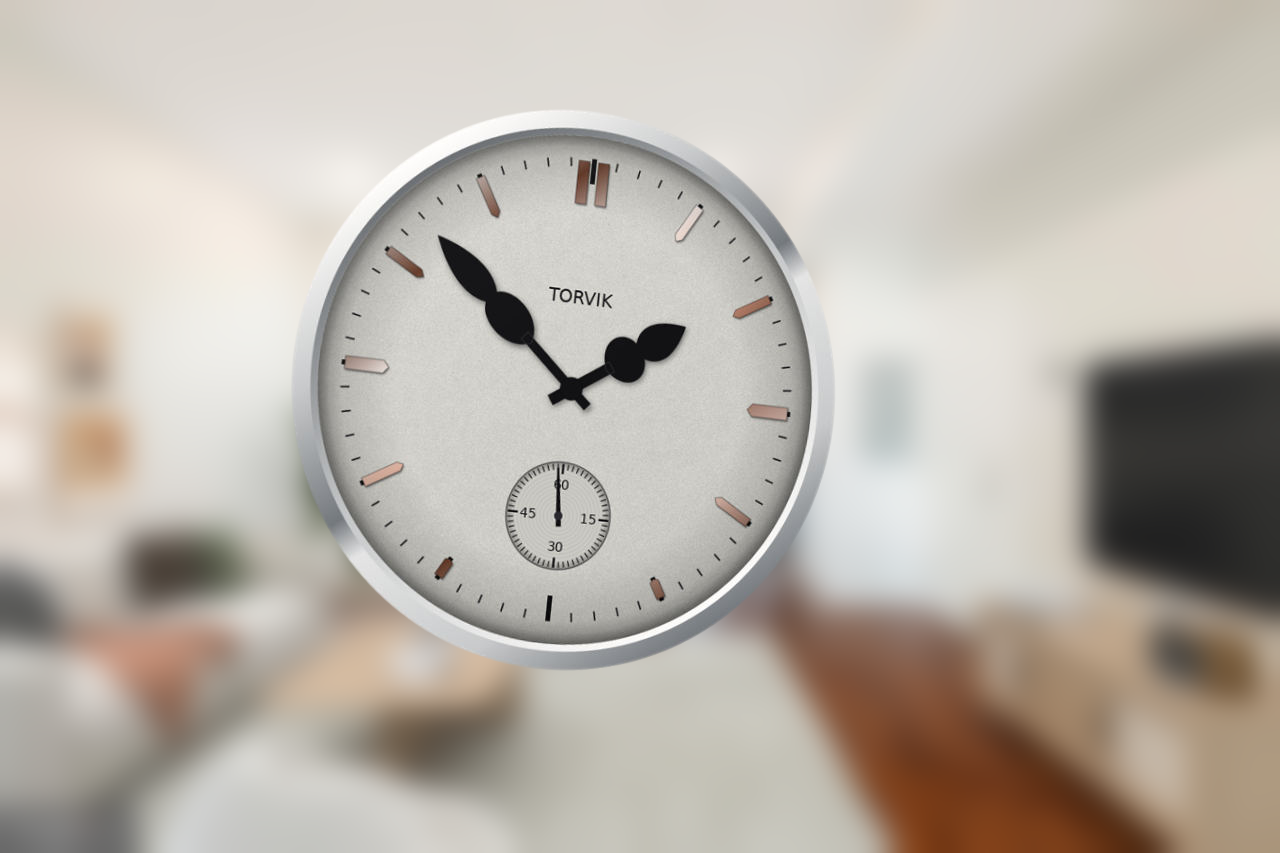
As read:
{"hour": 1, "minute": 51, "second": 59}
